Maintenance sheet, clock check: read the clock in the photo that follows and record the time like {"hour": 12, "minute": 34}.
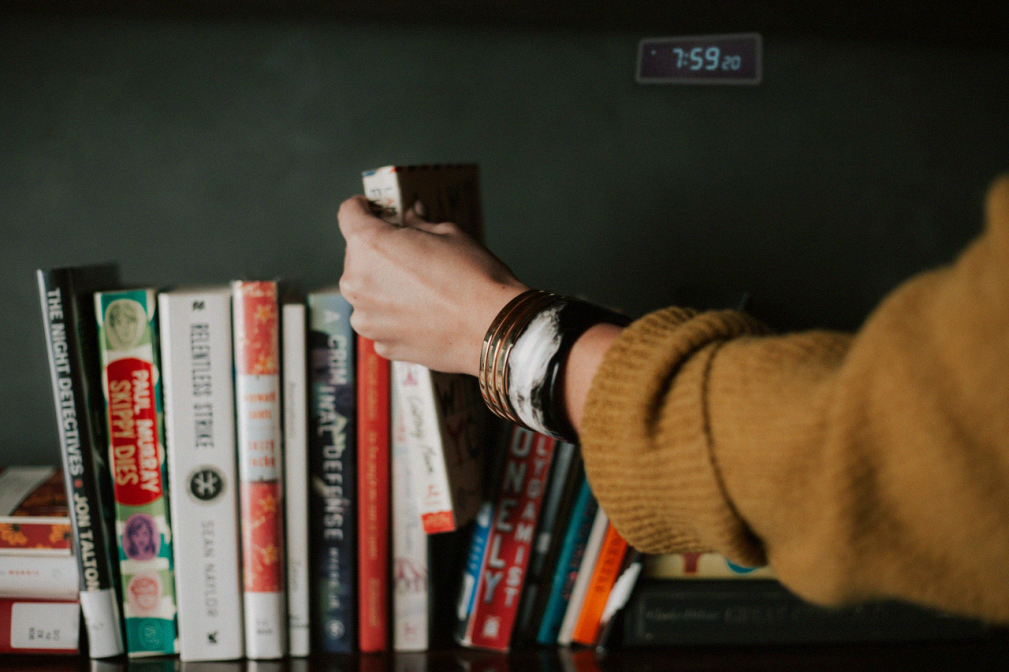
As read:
{"hour": 7, "minute": 59}
